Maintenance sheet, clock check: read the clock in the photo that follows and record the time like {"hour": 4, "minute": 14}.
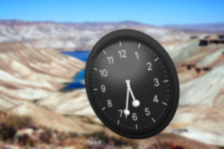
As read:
{"hour": 5, "minute": 33}
